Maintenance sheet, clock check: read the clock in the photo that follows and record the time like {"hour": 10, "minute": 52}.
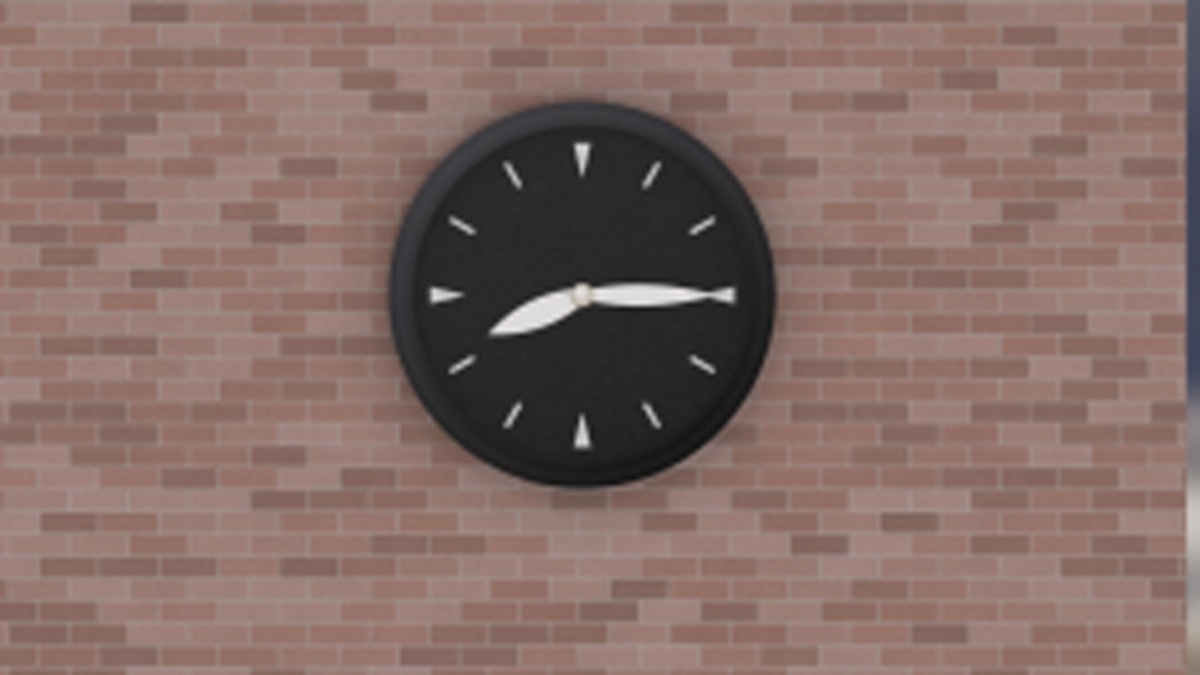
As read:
{"hour": 8, "minute": 15}
